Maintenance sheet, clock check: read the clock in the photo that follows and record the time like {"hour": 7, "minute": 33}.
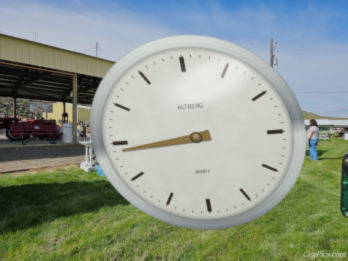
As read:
{"hour": 8, "minute": 44}
